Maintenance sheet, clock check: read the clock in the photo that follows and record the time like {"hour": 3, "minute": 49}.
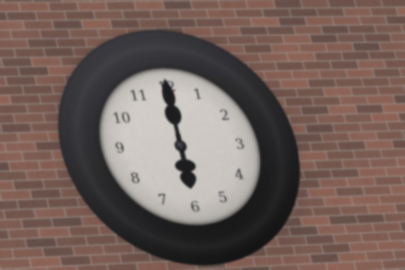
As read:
{"hour": 6, "minute": 0}
